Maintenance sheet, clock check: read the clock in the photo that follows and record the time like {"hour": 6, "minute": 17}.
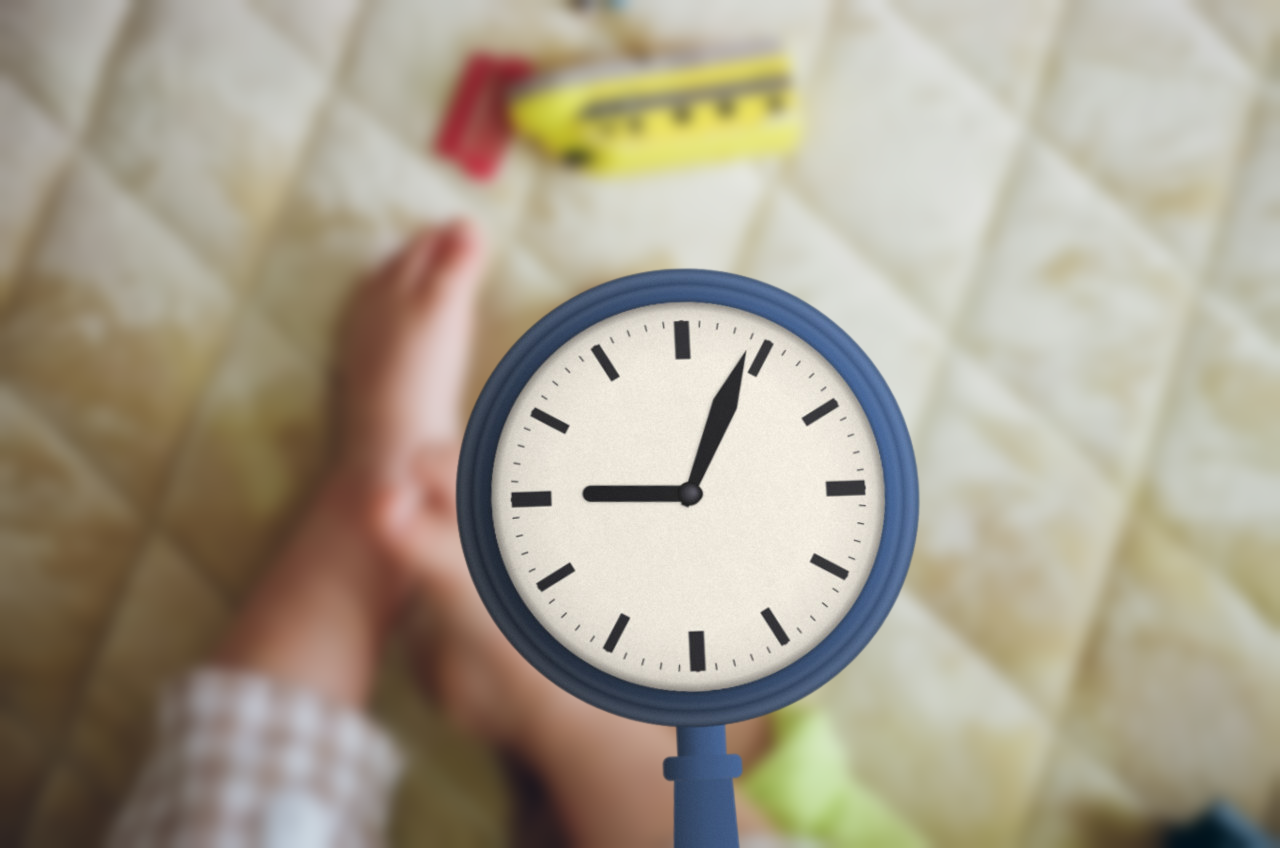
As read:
{"hour": 9, "minute": 4}
